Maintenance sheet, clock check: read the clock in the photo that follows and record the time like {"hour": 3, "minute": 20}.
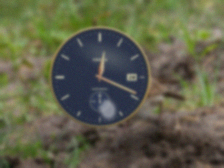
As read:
{"hour": 12, "minute": 19}
